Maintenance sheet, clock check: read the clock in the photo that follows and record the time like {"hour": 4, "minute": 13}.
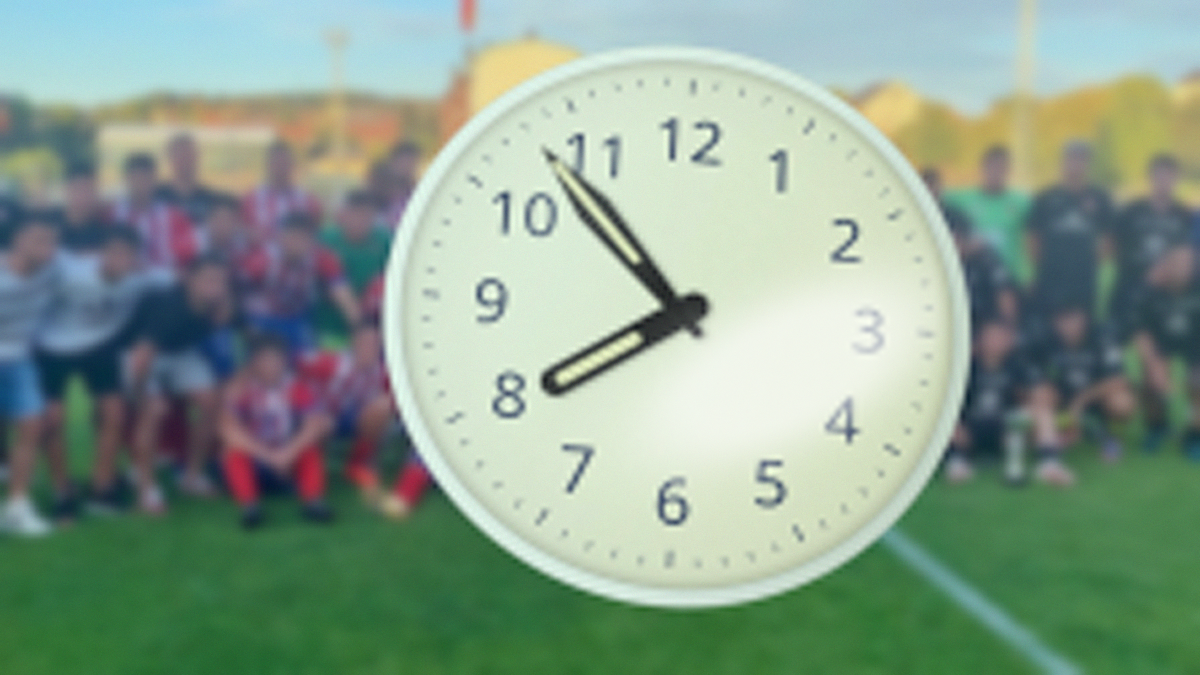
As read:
{"hour": 7, "minute": 53}
